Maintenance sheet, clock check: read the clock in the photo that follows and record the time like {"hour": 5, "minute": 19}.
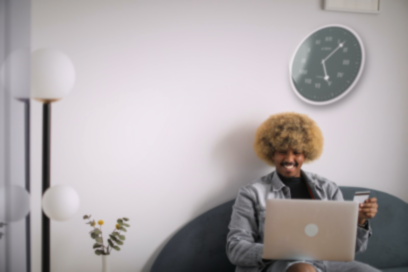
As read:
{"hour": 5, "minute": 7}
